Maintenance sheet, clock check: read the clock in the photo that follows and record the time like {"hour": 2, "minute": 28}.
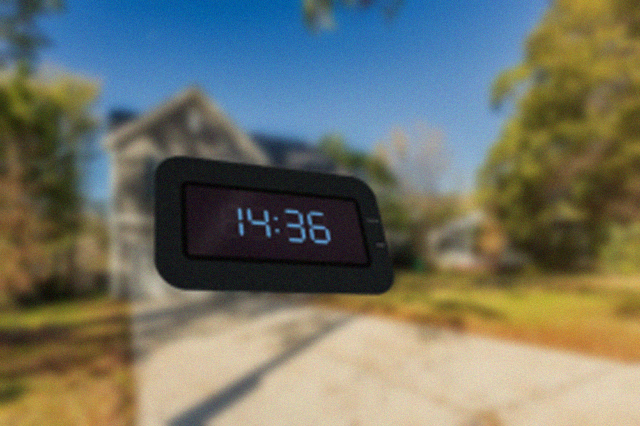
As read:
{"hour": 14, "minute": 36}
